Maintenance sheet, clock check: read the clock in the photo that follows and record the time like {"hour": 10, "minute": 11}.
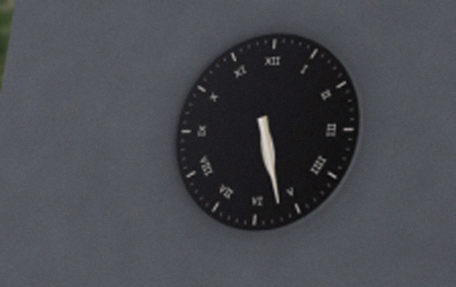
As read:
{"hour": 5, "minute": 27}
